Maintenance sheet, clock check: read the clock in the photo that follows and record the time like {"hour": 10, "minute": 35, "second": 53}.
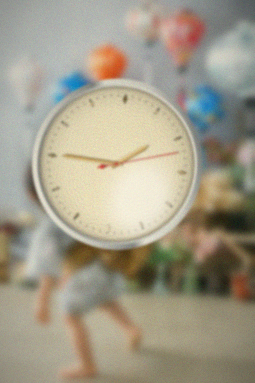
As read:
{"hour": 1, "minute": 45, "second": 12}
